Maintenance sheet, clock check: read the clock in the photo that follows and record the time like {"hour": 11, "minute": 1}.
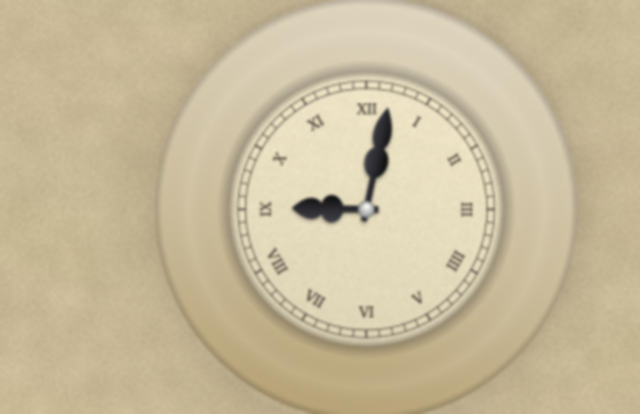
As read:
{"hour": 9, "minute": 2}
